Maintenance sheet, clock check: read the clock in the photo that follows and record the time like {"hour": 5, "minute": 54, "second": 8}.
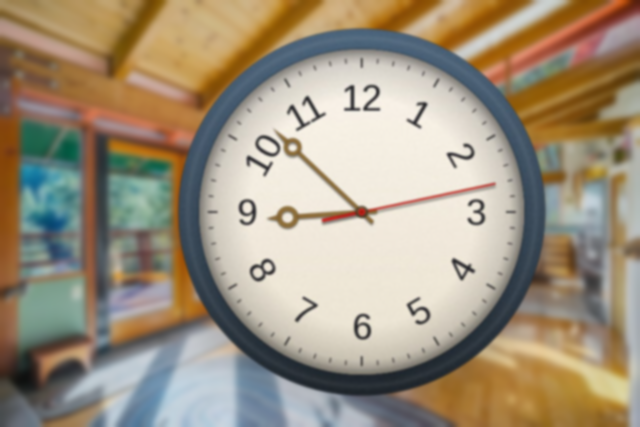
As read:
{"hour": 8, "minute": 52, "second": 13}
